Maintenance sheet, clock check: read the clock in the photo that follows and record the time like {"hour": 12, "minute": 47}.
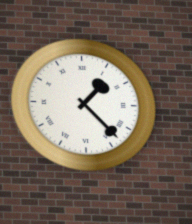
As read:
{"hour": 1, "minute": 23}
